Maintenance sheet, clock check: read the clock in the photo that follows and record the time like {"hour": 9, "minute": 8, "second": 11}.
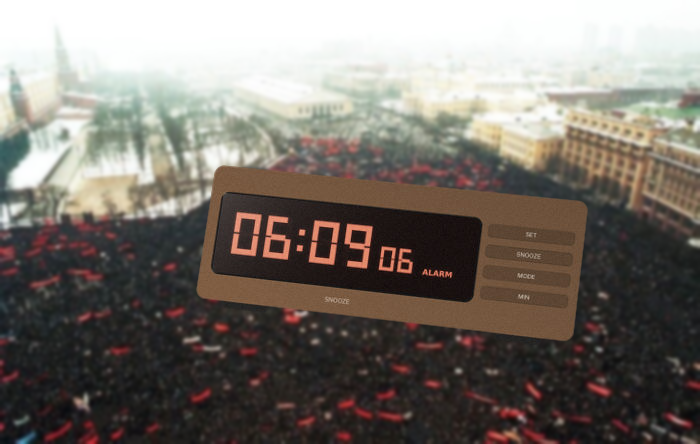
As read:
{"hour": 6, "minute": 9, "second": 6}
